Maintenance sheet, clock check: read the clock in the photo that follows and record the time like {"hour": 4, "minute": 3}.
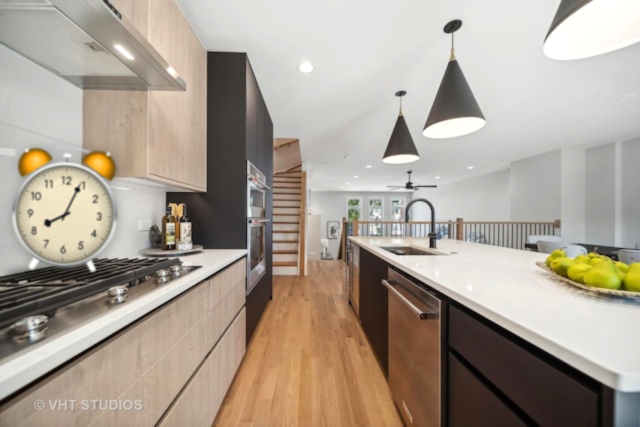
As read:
{"hour": 8, "minute": 4}
